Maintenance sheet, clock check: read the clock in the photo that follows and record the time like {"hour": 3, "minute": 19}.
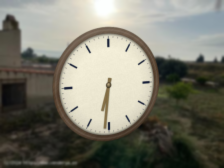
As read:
{"hour": 6, "minute": 31}
